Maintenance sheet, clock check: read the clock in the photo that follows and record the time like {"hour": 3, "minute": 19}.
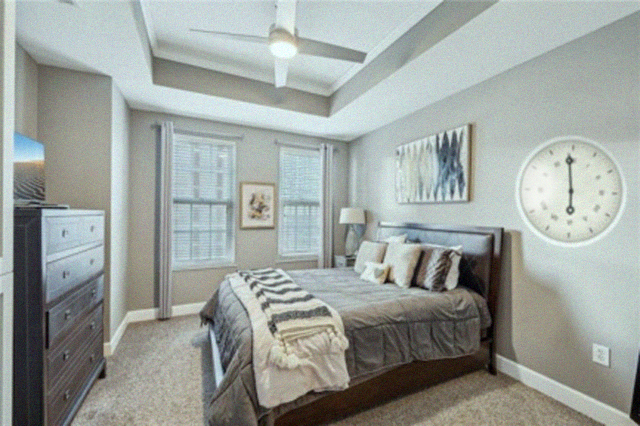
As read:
{"hour": 5, "minute": 59}
